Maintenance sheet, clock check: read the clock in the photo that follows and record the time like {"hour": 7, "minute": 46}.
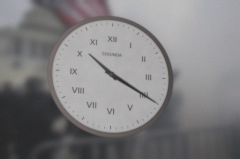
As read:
{"hour": 10, "minute": 20}
